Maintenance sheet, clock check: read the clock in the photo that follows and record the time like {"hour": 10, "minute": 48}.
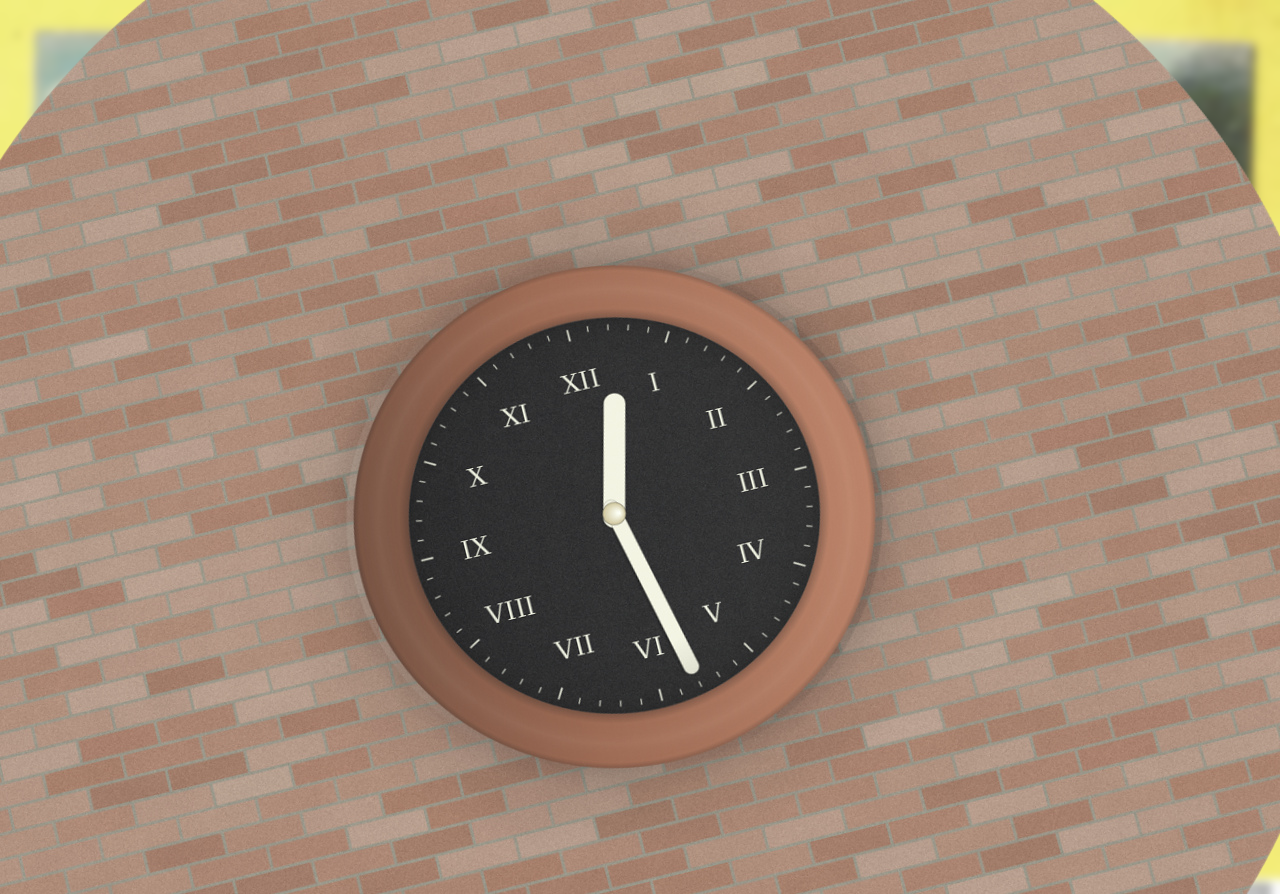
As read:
{"hour": 12, "minute": 28}
